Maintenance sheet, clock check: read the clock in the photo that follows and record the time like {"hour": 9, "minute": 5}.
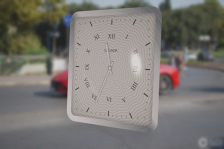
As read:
{"hour": 11, "minute": 34}
